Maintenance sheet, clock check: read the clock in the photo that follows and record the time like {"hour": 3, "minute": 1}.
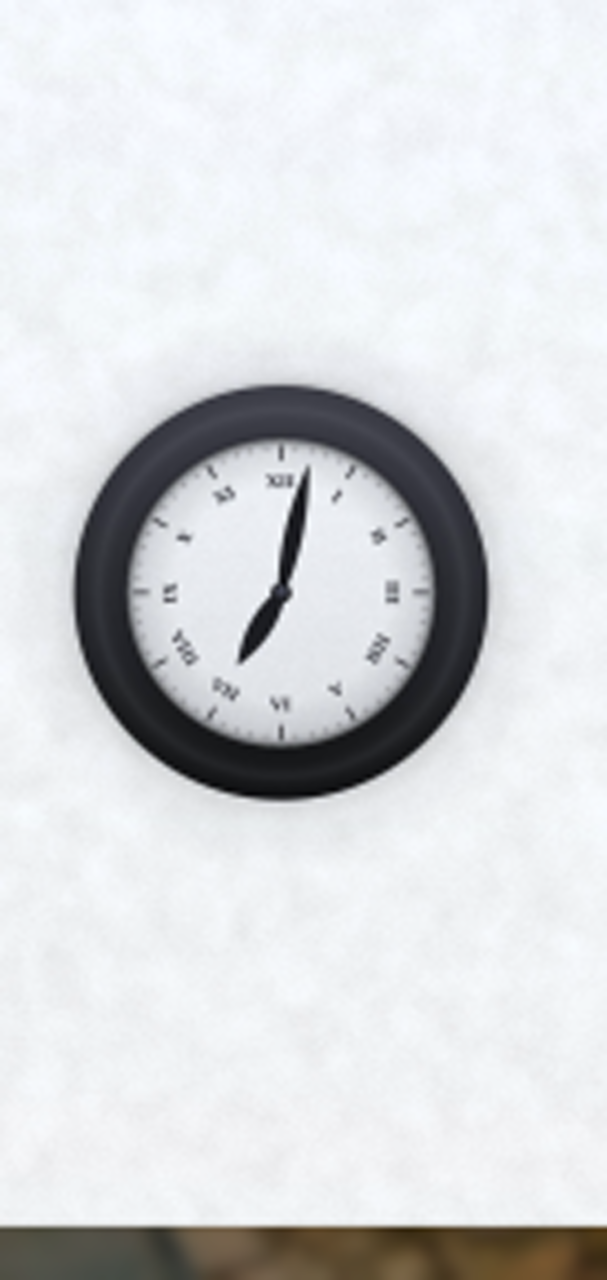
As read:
{"hour": 7, "minute": 2}
